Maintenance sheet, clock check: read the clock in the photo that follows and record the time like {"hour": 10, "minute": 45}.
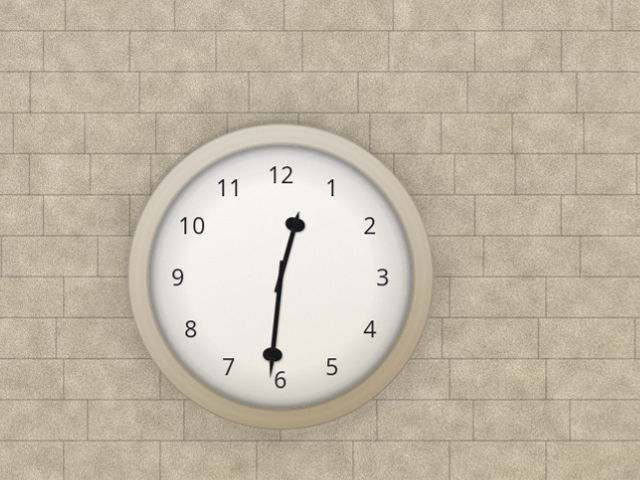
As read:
{"hour": 12, "minute": 31}
